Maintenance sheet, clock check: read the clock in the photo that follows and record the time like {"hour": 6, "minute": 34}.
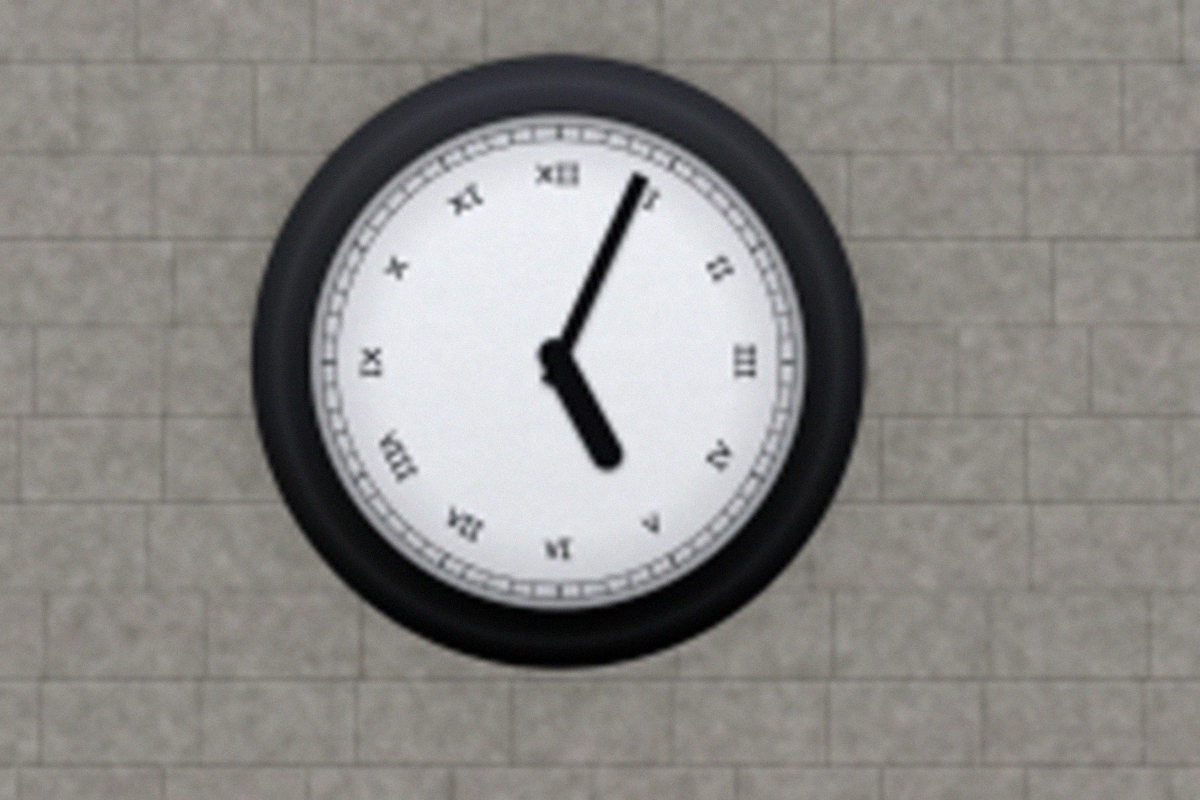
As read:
{"hour": 5, "minute": 4}
